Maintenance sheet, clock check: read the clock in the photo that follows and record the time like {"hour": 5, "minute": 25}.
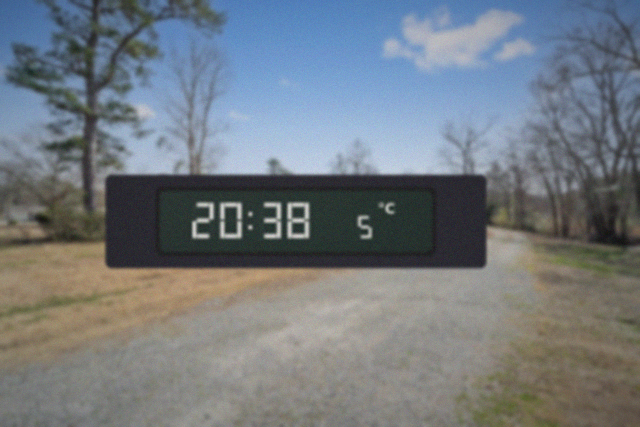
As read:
{"hour": 20, "minute": 38}
